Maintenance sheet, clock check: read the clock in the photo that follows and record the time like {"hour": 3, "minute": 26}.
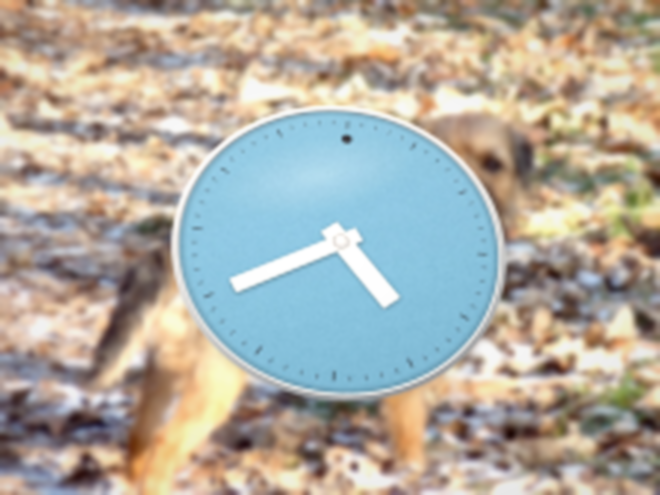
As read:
{"hour": 4, "minute": 40}
